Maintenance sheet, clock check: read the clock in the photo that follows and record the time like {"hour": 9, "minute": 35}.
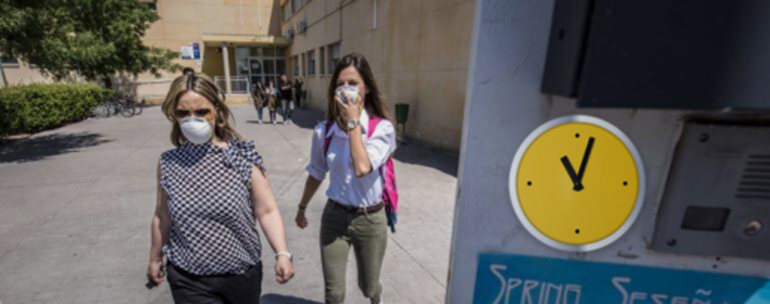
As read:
{"hour": 11, "minute": 3}
